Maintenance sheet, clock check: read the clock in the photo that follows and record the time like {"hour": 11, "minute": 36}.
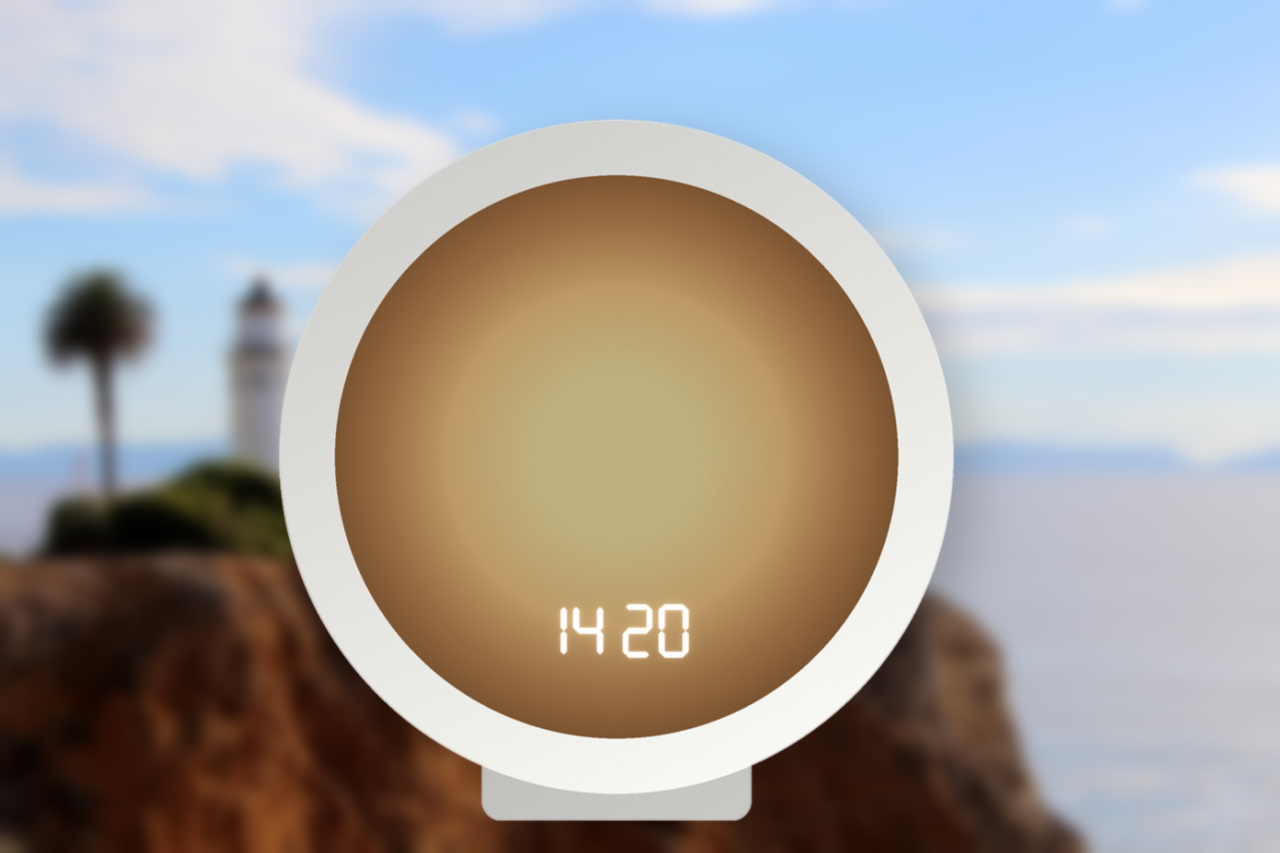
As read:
{"hour": 14, "minute": 20}
